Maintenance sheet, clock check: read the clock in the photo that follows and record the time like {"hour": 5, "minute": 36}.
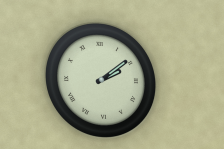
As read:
{"hour": 2, "minute": 9}
